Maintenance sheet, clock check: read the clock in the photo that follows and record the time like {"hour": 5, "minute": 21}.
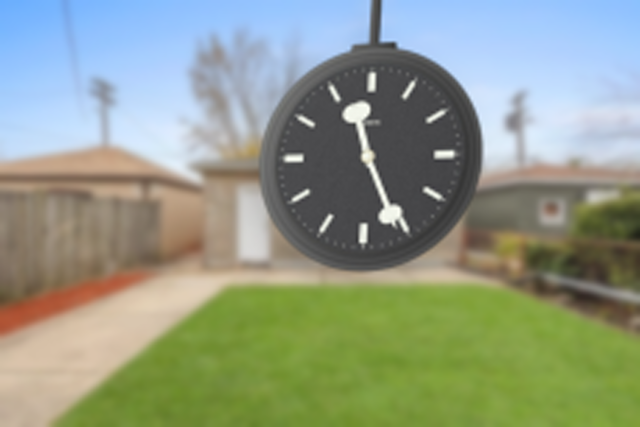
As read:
{"hour": 11, "minute": 26}
